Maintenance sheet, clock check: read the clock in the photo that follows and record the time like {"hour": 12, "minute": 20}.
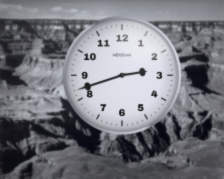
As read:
{"hour": 2, "minute": 42}
